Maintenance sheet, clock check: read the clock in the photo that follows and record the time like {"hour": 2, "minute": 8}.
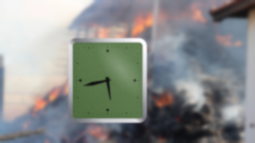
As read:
{"hour": 5, "minute": 43}
